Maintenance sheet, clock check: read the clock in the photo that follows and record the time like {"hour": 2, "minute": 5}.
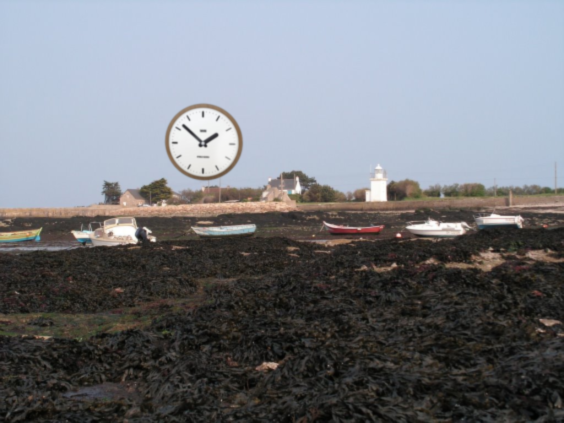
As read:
{"hour": 1, "minute": 52}
